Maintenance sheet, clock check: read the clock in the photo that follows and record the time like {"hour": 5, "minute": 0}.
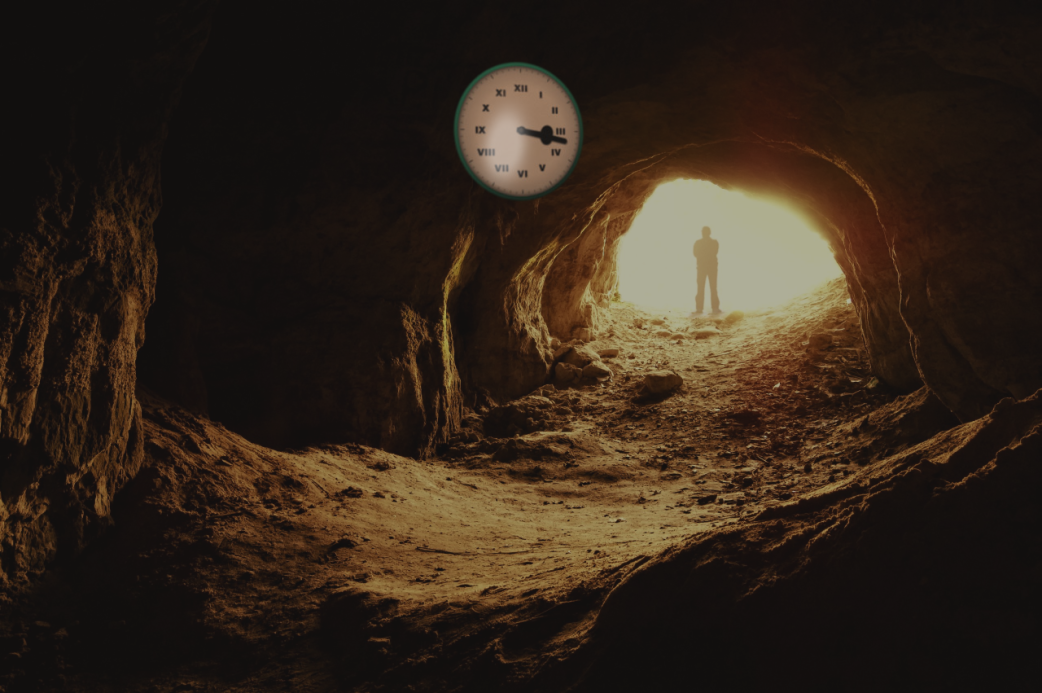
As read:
{"hour": 3, "minute": 17}
